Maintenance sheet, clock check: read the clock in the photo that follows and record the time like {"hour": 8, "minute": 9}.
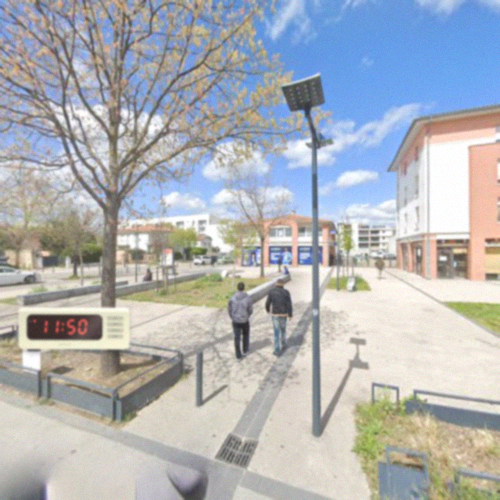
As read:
{"hour": 11, "minute": 50}
